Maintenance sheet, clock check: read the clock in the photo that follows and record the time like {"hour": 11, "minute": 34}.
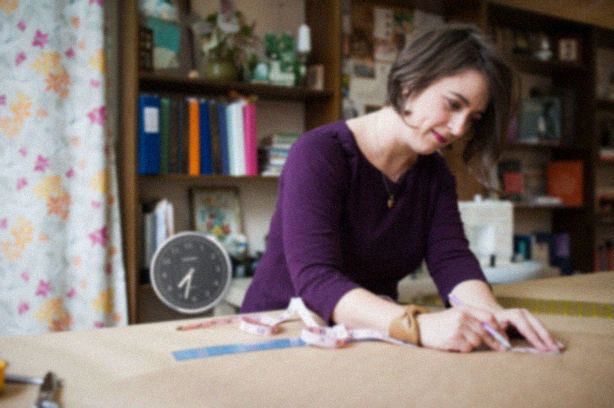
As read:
{"hour": 7, "minute": 33}
